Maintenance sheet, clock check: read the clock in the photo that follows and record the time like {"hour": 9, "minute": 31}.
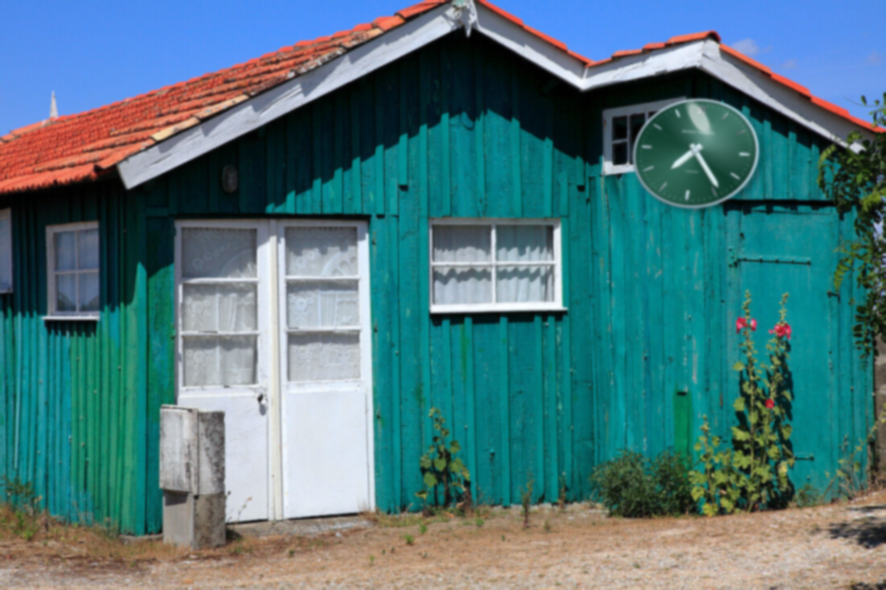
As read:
{"hour": 7, "minute": 24}
